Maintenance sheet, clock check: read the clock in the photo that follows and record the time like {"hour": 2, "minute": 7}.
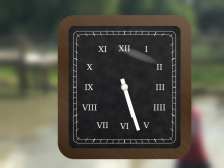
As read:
{"hour": 5, "minute": 27}
